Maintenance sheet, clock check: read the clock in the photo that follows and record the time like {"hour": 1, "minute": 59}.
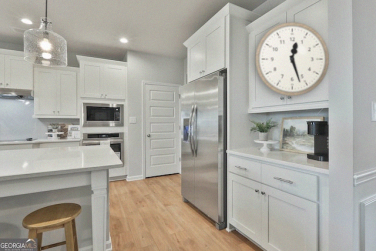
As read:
{"hour": 12, "minute": 27}
